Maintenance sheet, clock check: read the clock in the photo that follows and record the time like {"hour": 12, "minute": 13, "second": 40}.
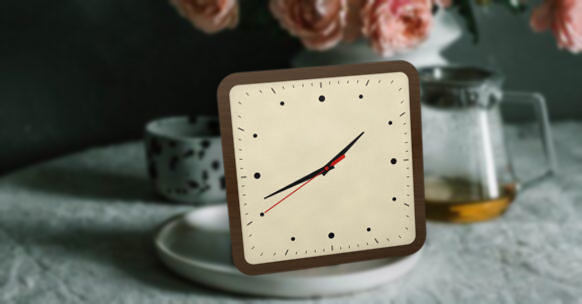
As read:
{"hour": 1, "minute": 41, "second": 40}
